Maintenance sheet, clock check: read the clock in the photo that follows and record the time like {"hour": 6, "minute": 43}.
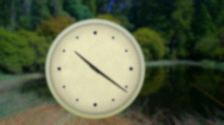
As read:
{"hour": 10, "minute": 21}
